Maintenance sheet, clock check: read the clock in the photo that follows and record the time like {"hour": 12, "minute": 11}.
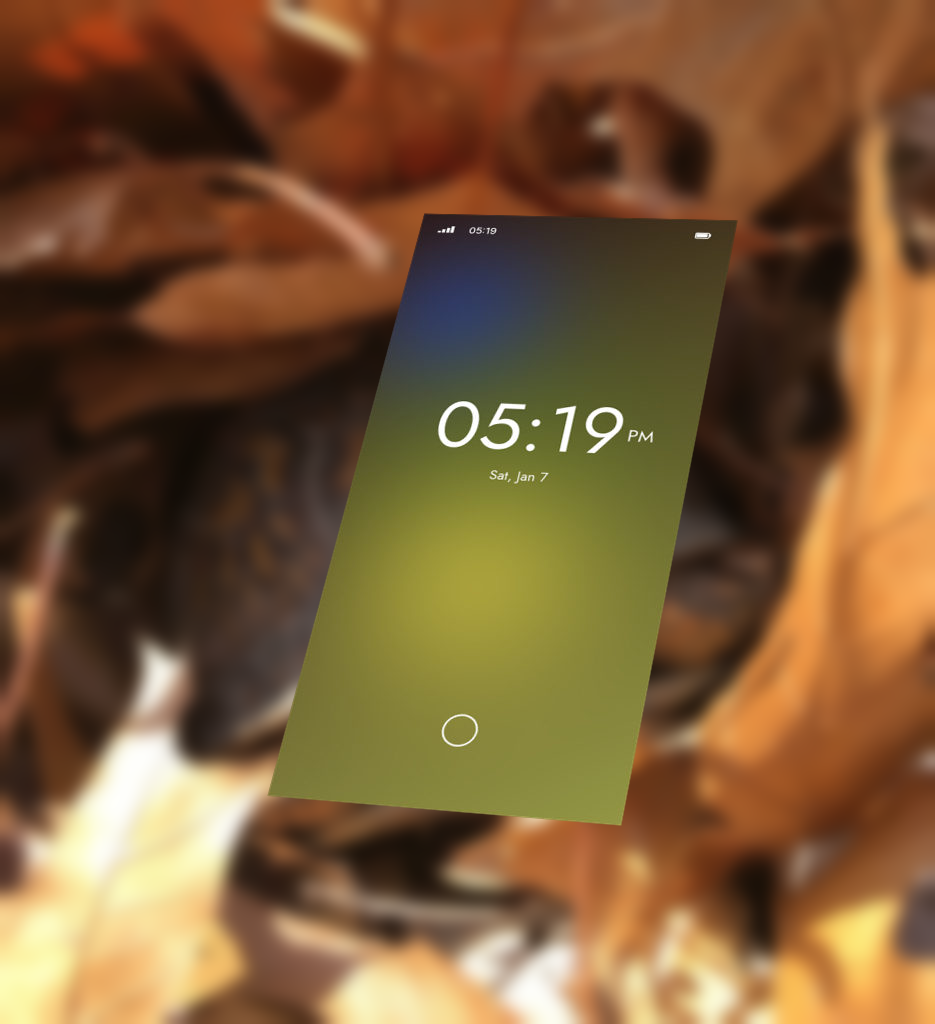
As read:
{"hour": 5, "minute": 19}
